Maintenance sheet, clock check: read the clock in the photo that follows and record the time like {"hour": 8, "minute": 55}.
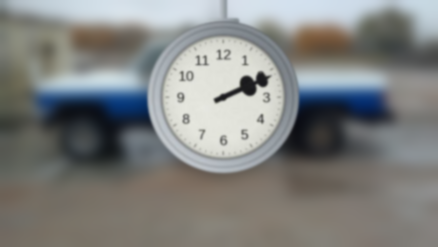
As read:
{"hour": 2, "minute": 11}
